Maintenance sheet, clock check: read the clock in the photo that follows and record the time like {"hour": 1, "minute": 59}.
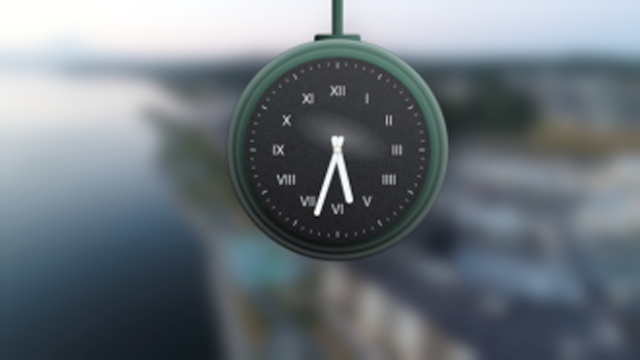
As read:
{"hour": 5, "minute": 33}
